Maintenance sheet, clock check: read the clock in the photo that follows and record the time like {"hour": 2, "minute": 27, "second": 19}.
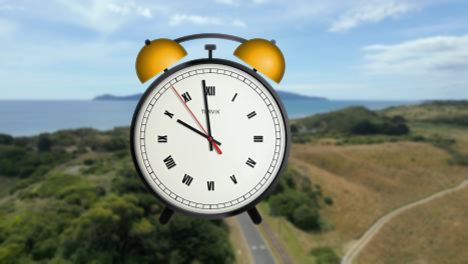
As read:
{"hour": 9, "minute": 58, "second": 54}
